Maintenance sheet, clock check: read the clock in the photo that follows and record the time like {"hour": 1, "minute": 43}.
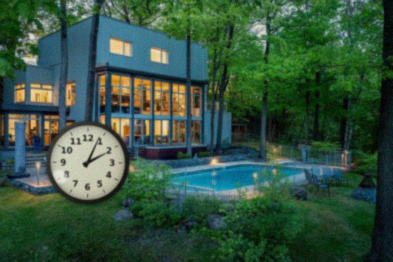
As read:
{"hour": 2, "minute": 4}
